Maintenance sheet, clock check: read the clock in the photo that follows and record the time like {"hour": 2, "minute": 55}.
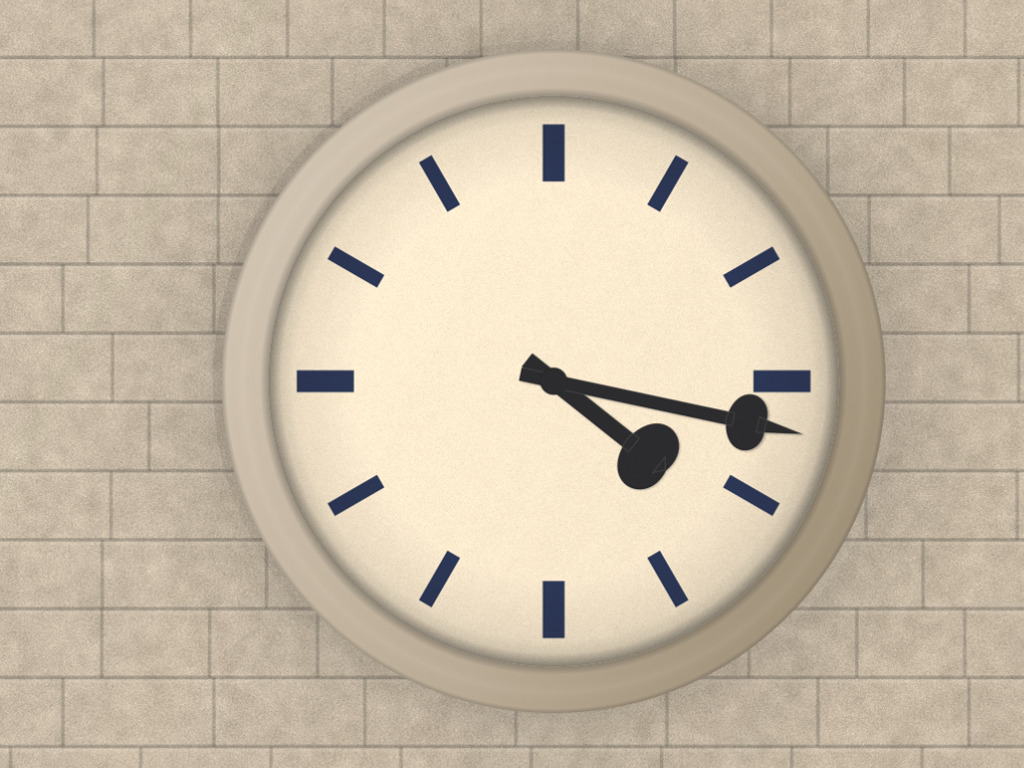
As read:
{"hour": 4, "minute": 17}
